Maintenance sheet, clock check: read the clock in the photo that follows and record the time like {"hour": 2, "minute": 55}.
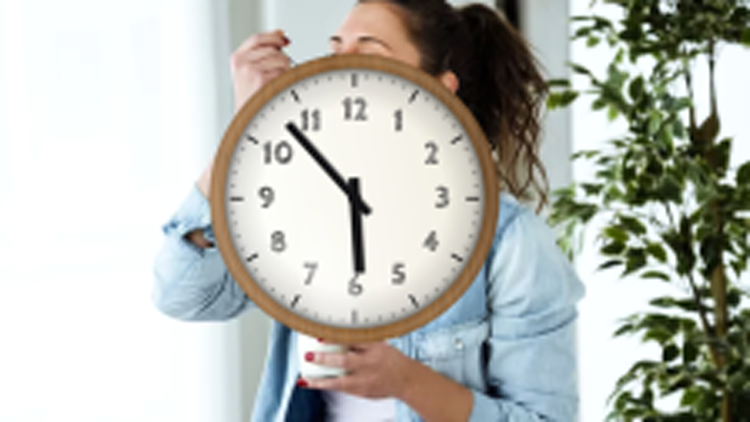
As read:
{"hour": 5, "minute": 53}
